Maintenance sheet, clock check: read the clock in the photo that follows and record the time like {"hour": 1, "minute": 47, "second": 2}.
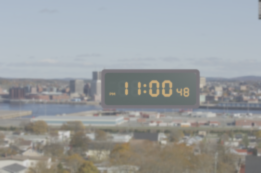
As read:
{"hour": 11, "minute": 0, "second": 48}
